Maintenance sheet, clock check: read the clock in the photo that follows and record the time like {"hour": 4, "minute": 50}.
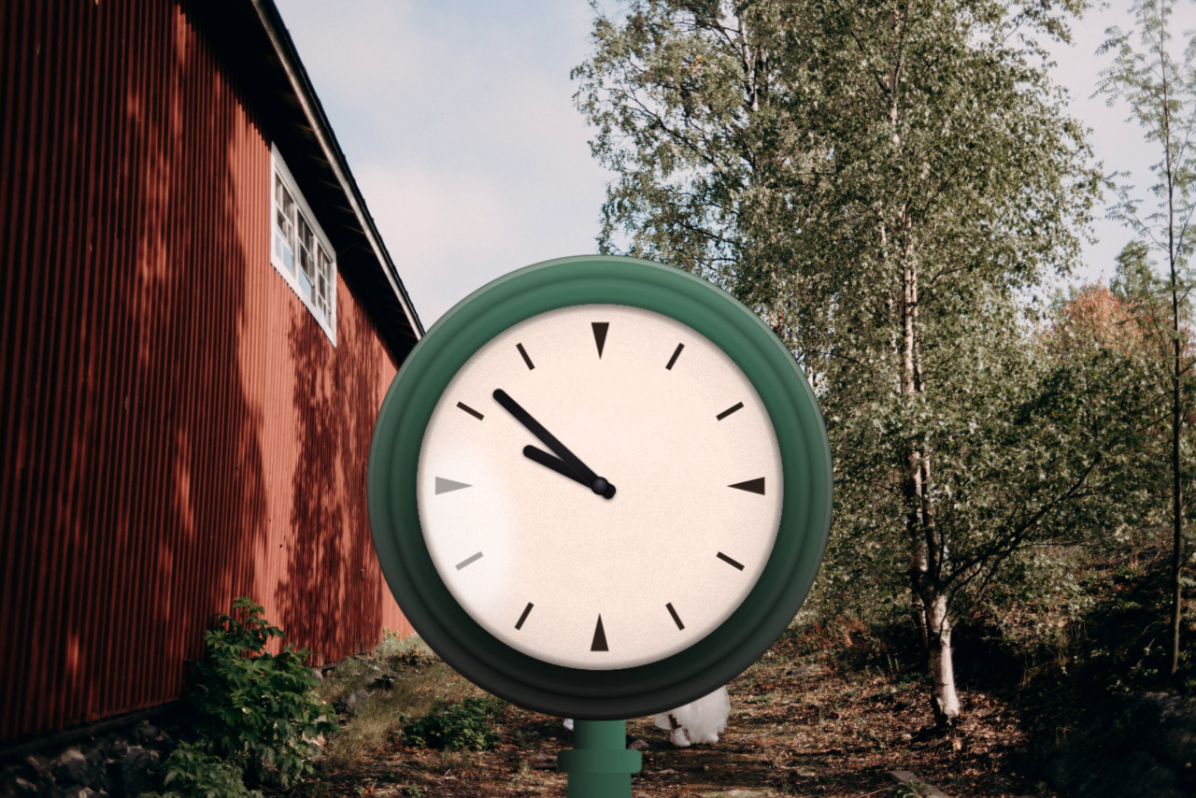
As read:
{"hour": 9, "minute": 52}
